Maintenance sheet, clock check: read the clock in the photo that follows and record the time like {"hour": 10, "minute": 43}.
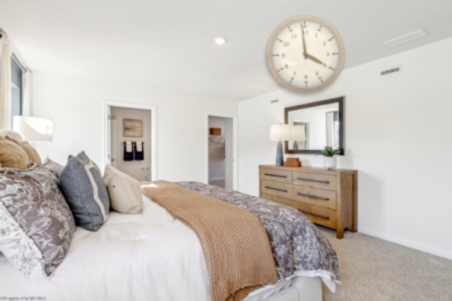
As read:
{"hour": 3, "minute": 59}
